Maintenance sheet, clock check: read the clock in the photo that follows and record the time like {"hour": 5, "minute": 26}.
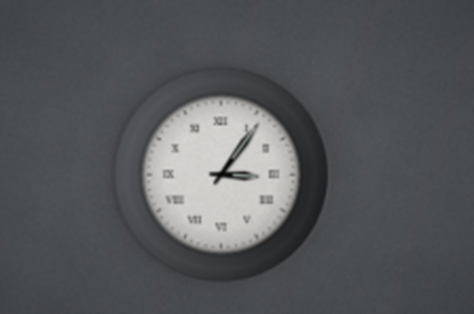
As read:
{"hour": 3, "minute": 6}
